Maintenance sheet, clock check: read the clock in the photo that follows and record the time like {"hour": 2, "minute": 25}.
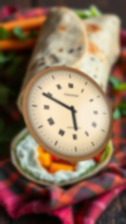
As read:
{"hour": 5, "minute": 49}
